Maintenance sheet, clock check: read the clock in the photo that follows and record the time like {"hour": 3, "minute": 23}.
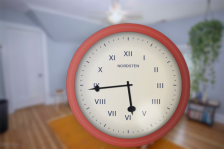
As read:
{"hour": 5, "minute": 44}
